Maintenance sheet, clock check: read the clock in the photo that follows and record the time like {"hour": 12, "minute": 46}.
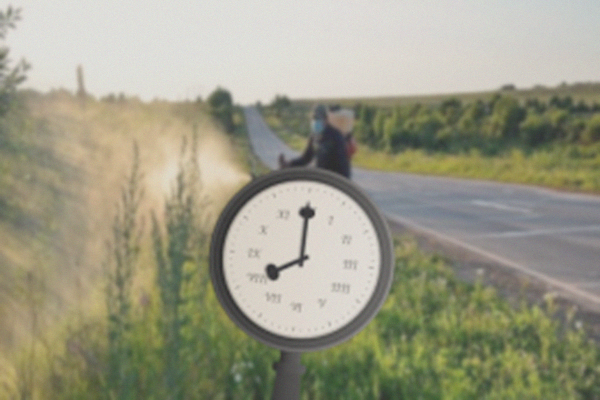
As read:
{"hour": 8, "minute": 0}
